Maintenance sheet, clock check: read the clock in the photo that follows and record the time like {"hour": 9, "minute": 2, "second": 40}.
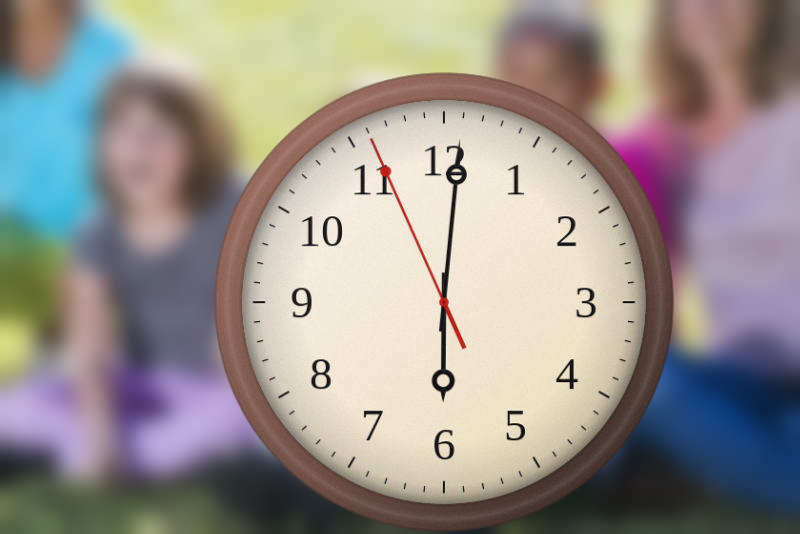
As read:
{"hour": 6, "minute": 0, "second": 56}
